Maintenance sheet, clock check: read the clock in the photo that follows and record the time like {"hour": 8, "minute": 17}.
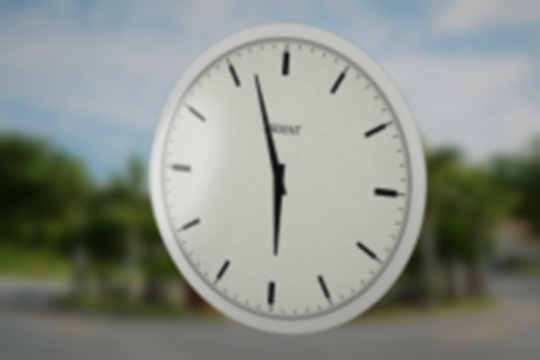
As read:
{"hour": 5, "minute": 57}
